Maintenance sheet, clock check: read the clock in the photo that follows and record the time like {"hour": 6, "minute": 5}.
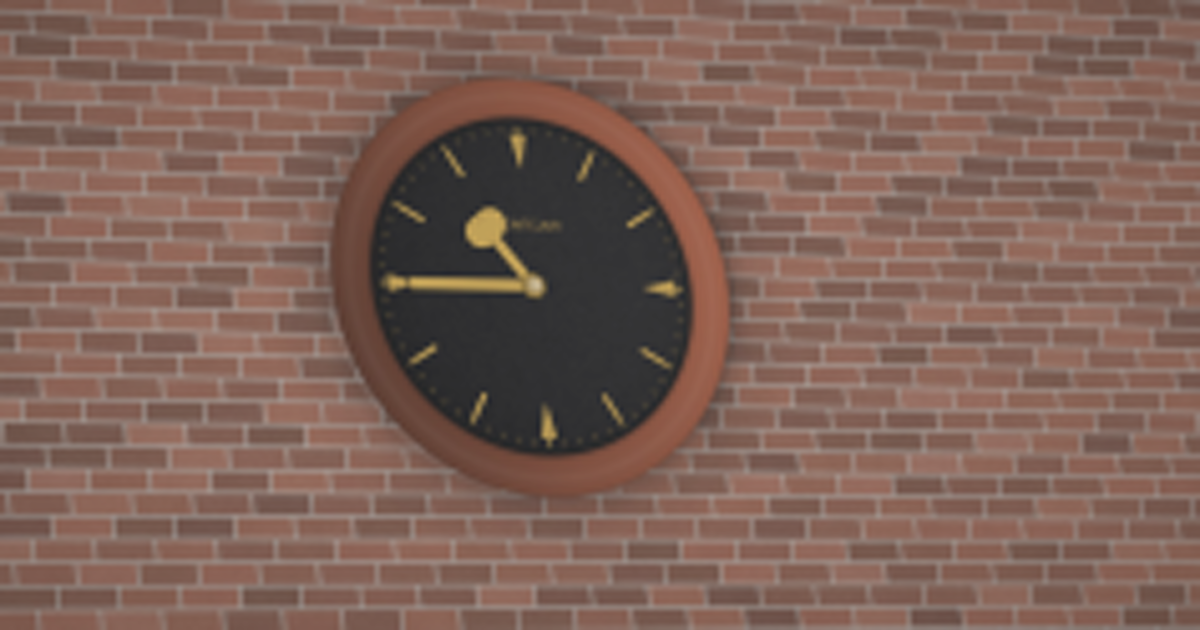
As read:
{"hour": 10, "minute": 45}
